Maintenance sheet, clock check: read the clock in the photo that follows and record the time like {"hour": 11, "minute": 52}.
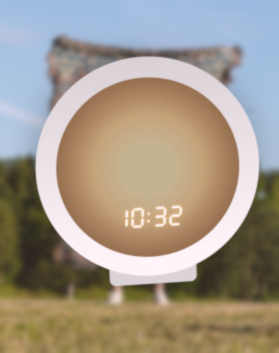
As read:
{"hour": 10, "minute": 32}
